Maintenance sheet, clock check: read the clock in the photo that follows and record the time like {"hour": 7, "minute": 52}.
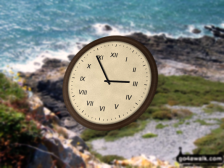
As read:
{"hour": 2, "minute": 54}
